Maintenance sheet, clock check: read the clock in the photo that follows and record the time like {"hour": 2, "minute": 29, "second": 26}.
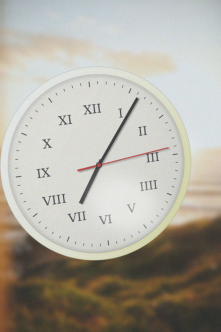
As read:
{"hour": 7, "minute": 6, "second": 14}
